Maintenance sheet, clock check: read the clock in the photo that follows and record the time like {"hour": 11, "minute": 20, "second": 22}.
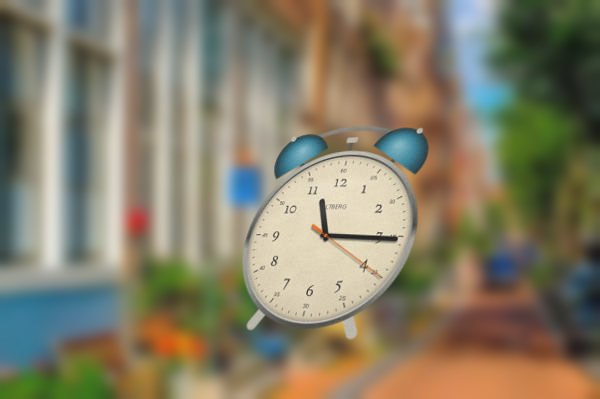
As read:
{"hour": 11, "minute": 15, "second": 20}
